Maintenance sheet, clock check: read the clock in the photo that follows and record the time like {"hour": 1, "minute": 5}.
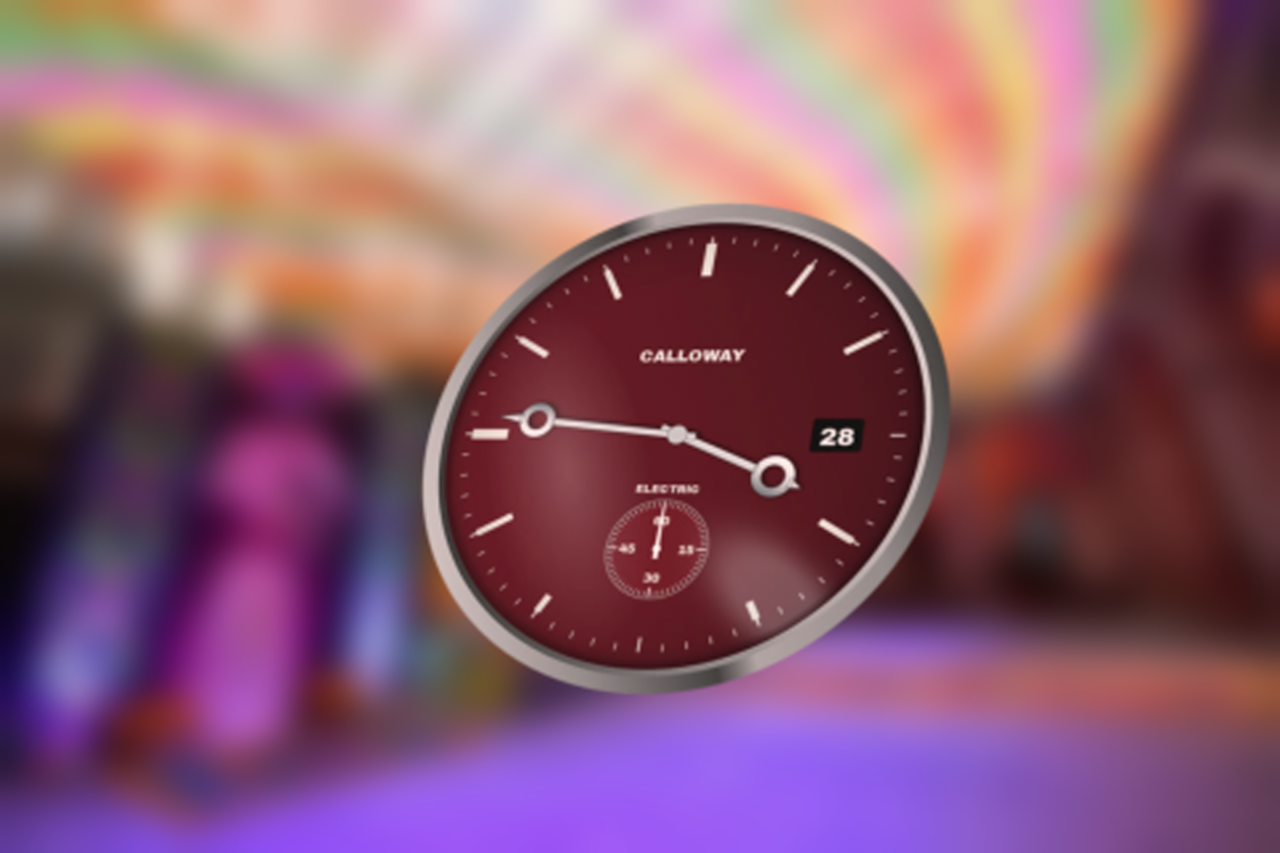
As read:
{"hour": 3, "minute": 46}
